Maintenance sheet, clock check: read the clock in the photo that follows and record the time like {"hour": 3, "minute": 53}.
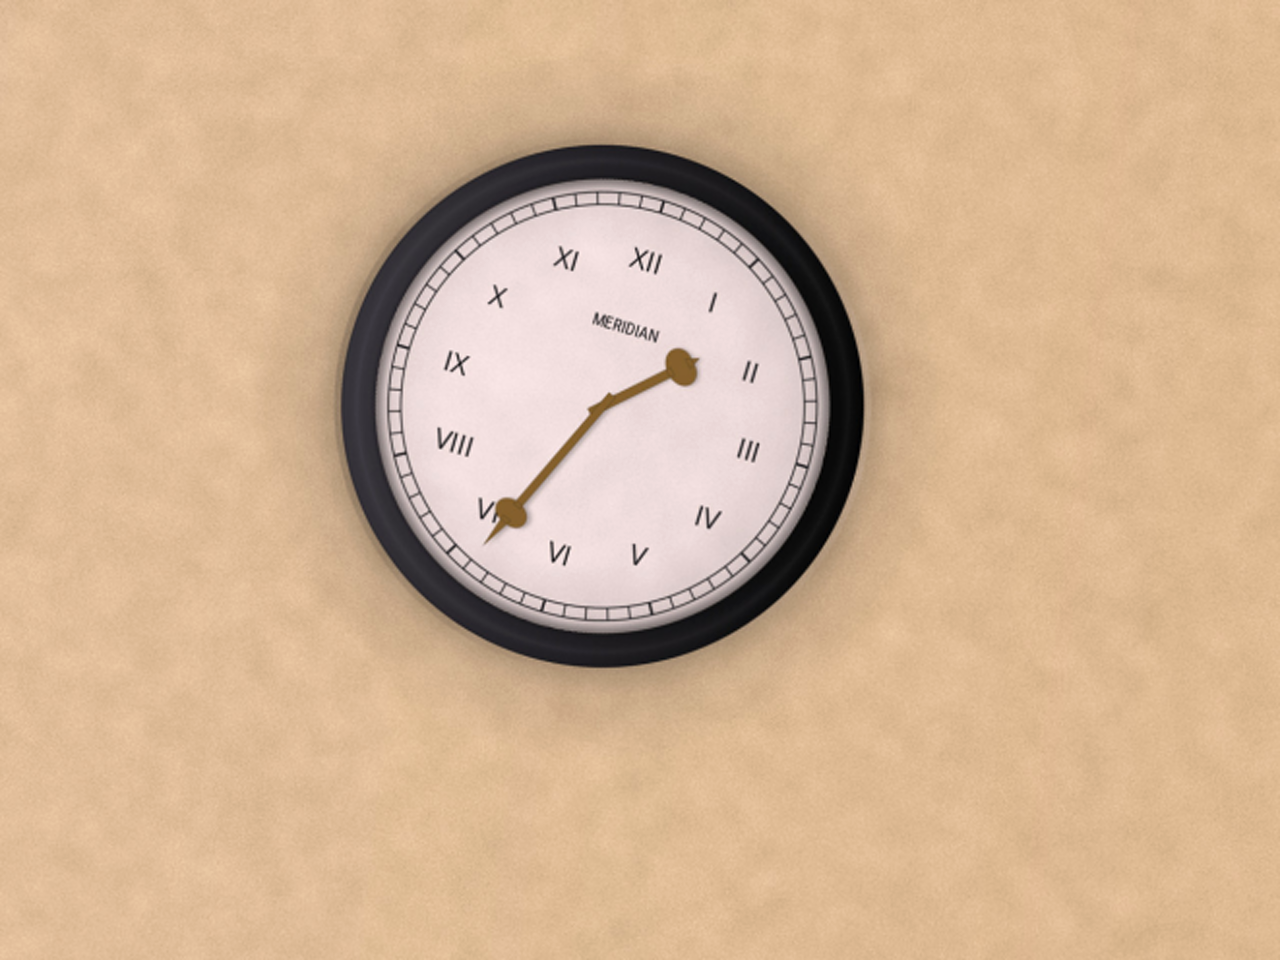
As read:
{"hour": 1, "minute": 34}
